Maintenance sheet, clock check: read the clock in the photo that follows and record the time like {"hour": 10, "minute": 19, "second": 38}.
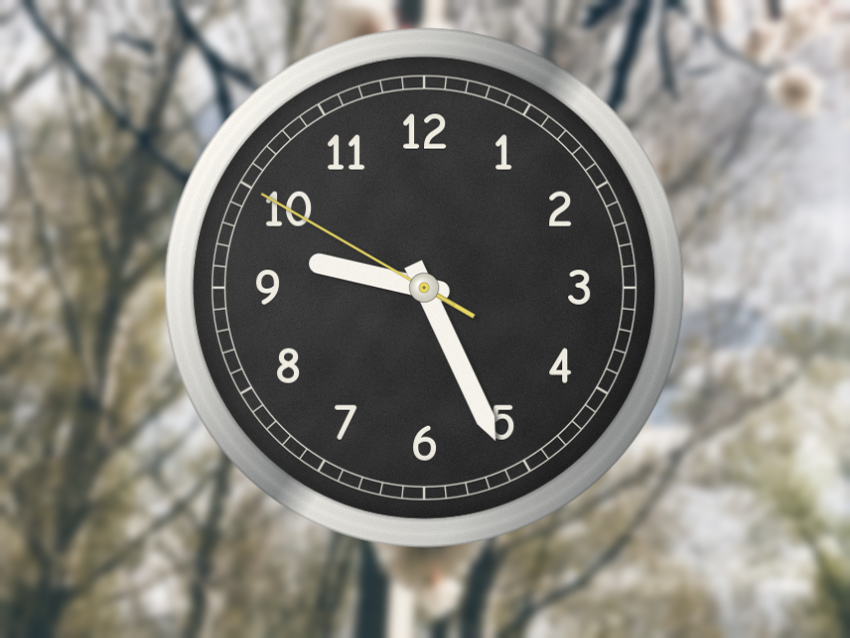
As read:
{"hour": 9, "minute": 25, "second": 50}
